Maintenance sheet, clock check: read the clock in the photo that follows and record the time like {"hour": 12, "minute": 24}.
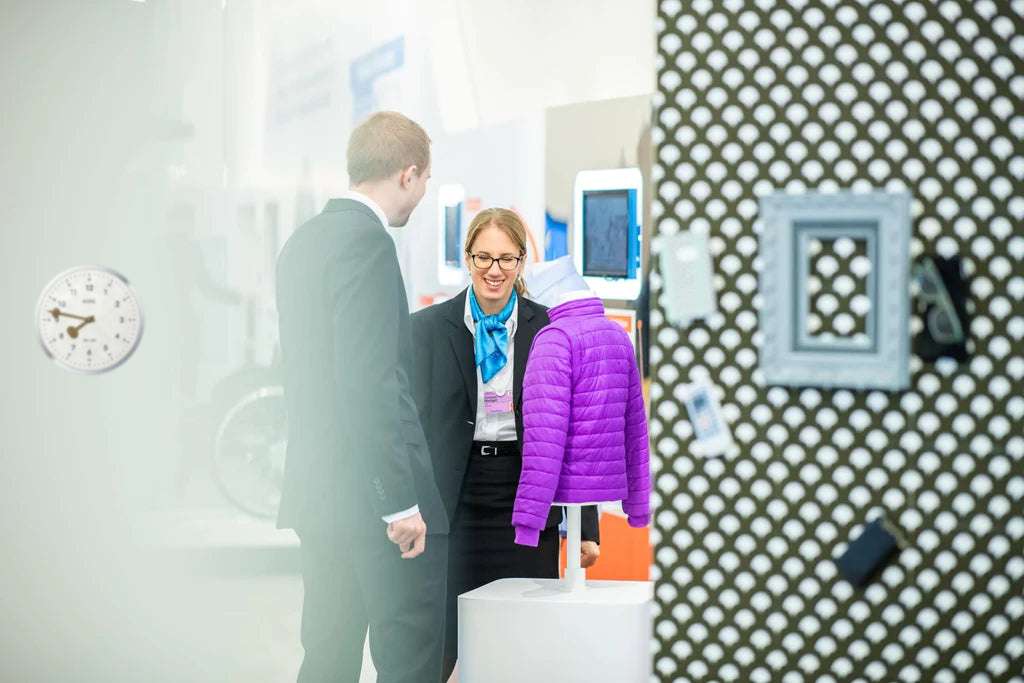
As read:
{"hour": 7, "minute": 47}
